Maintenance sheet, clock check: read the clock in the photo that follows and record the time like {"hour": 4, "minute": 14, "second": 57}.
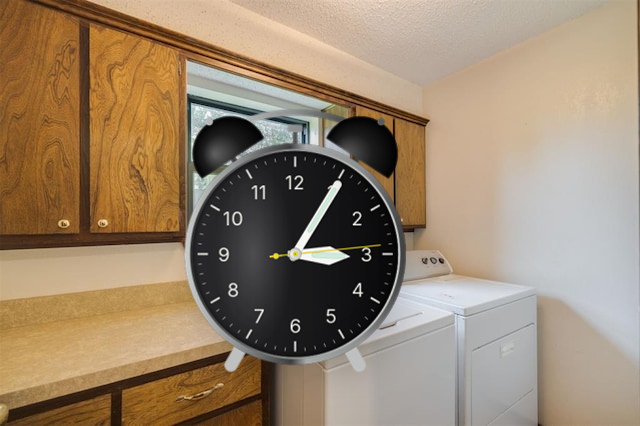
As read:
{"hour": 3, "minute": 5, "second": 14}
